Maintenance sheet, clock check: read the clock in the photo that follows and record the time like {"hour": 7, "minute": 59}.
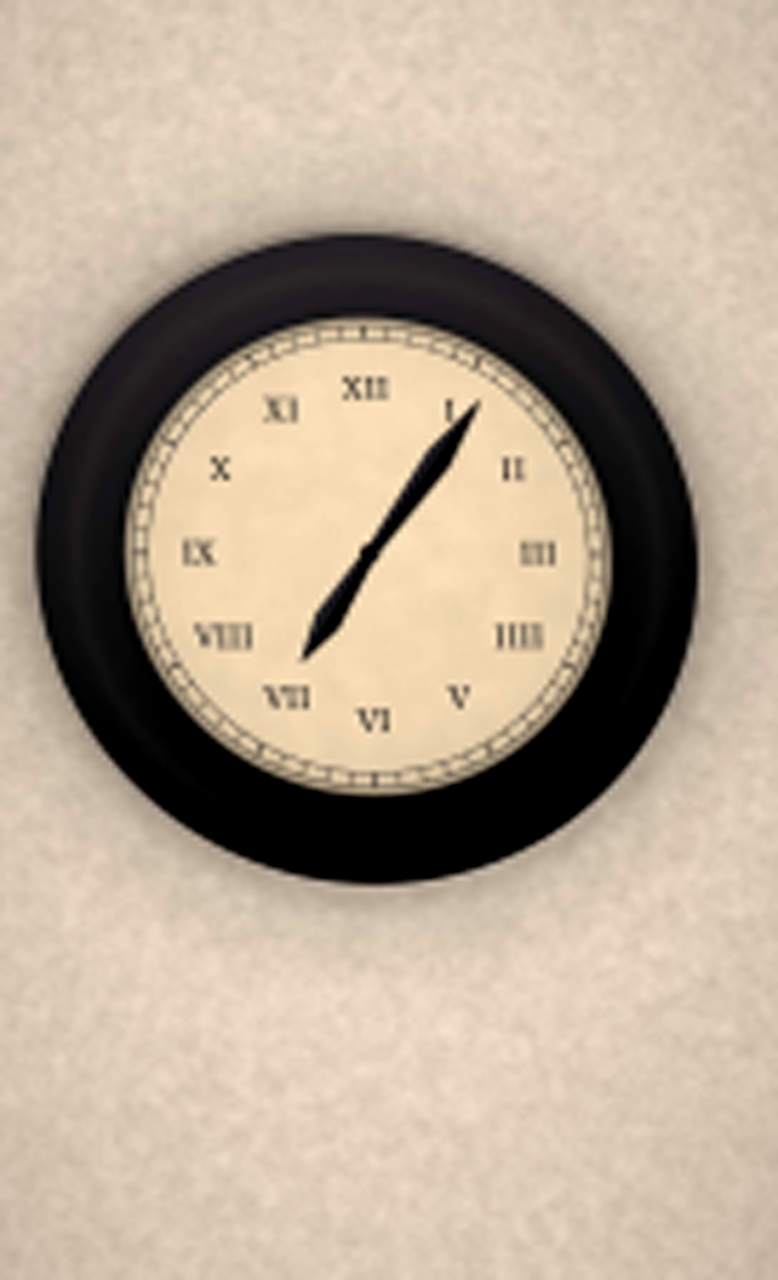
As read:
{"hour": 7, "minute": 6}
